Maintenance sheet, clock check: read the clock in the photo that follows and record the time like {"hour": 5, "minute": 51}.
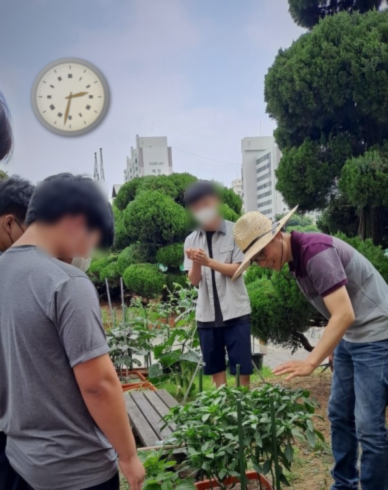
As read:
{"hour": 2, "minute": 32}
